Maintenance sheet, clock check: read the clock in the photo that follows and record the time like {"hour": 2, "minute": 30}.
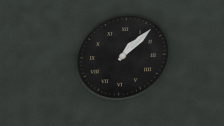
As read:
{"hour": 1, "minute": 7}
